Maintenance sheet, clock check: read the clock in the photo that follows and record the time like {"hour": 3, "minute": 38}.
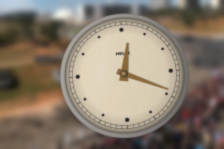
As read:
{"hour": 12, "minute": 19}
